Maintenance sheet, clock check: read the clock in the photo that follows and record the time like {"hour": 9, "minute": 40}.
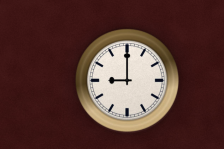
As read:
{"hour": 9, "minute": 0}
